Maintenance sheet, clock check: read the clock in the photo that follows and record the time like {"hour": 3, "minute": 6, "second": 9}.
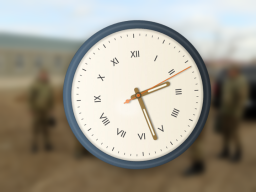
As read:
{"hour": 2, "minute": 27, "second": 11}
